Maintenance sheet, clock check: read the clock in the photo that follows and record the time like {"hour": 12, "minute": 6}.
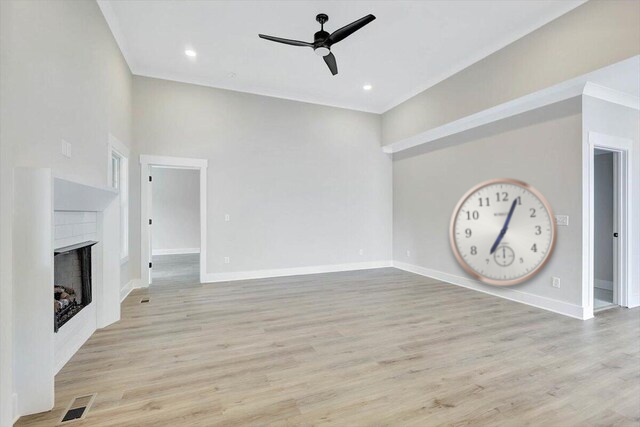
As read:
{"hour": 7, "minute": 4}
